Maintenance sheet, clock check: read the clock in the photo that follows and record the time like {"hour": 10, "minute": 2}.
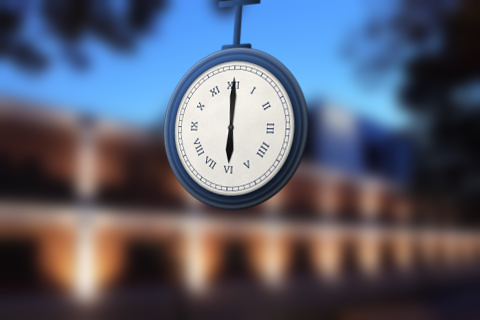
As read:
{"hour": 6, "minute": 0}
